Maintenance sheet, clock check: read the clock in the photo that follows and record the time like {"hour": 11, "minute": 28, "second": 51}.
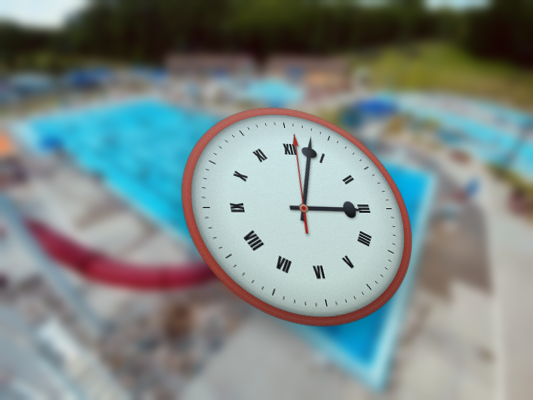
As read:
{"hour": 3, "minute": 3, "second": 1}
